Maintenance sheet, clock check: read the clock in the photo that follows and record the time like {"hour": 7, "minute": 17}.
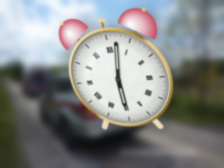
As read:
{"hour": 6, "minute": 2}
